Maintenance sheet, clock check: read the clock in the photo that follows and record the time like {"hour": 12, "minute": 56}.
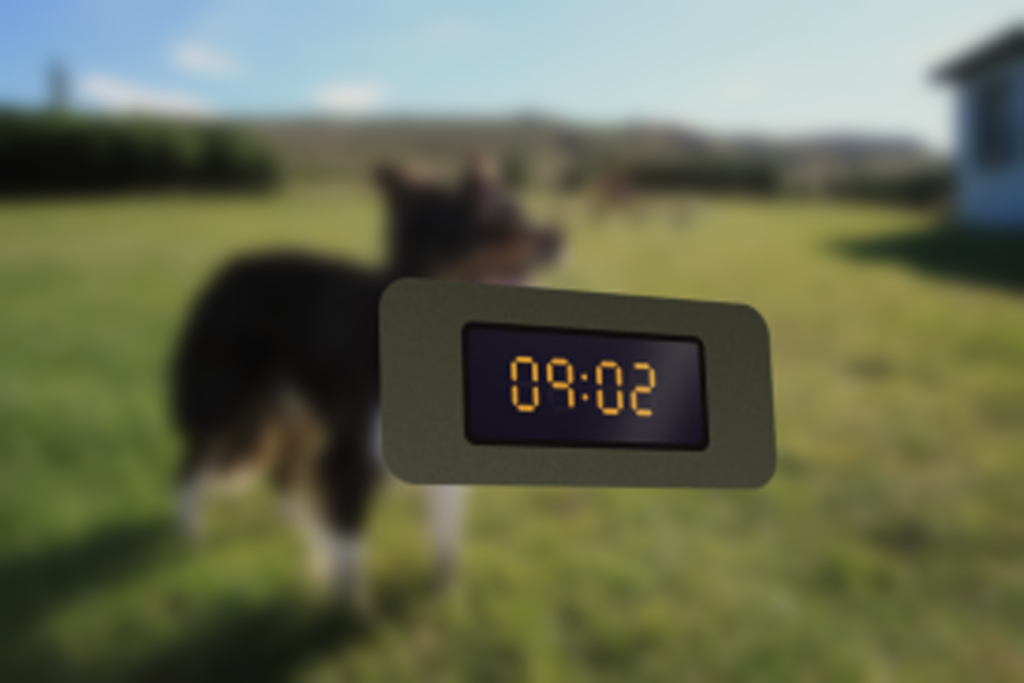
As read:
{"hour": 9, "minute": 2}
